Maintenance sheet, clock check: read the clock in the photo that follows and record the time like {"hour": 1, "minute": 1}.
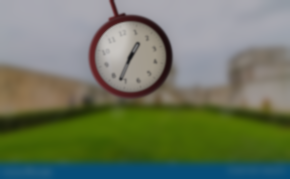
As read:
{"hour": 1, "minute": 37}
